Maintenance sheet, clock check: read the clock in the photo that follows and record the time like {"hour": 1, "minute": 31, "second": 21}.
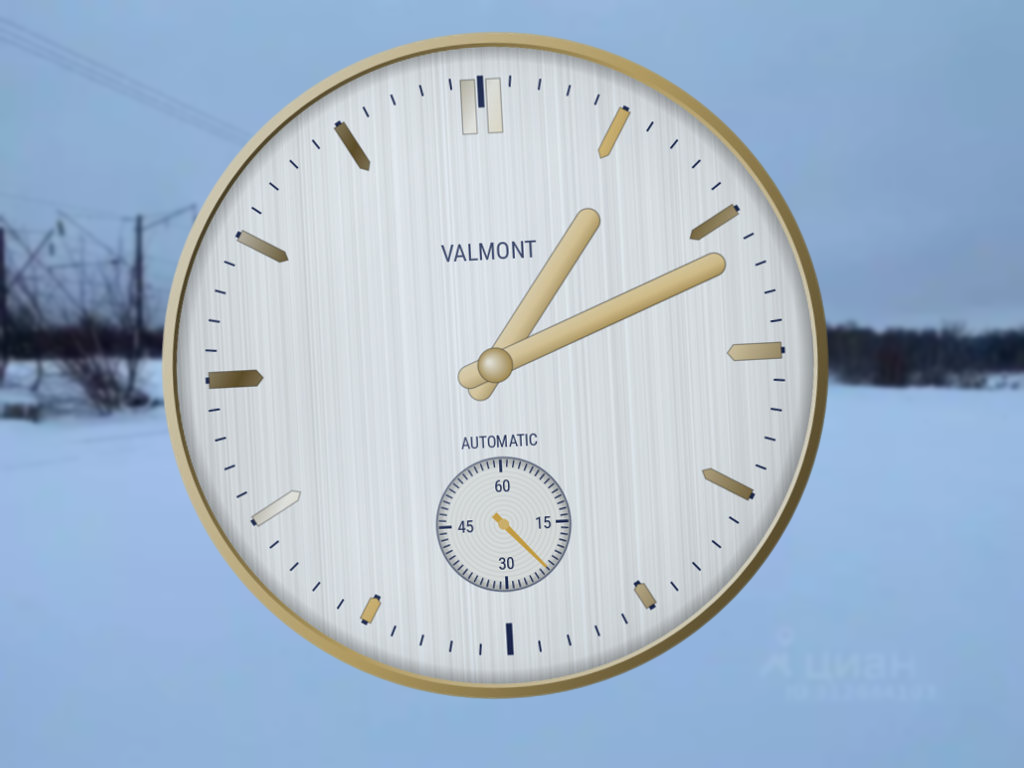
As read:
{"hour": 1, "minute": 11, "second": 23}
